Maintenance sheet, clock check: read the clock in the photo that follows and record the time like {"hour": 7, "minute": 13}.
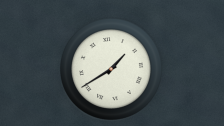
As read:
{"hour": 1, "minute": 41}
